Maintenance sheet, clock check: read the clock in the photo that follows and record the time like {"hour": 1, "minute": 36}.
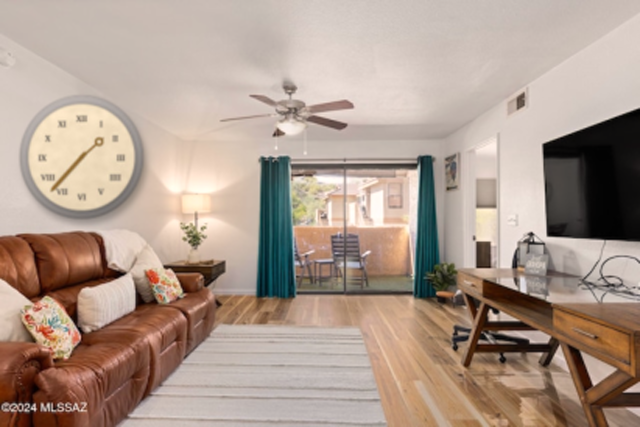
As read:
{"hour": 1, "minute": 37}
